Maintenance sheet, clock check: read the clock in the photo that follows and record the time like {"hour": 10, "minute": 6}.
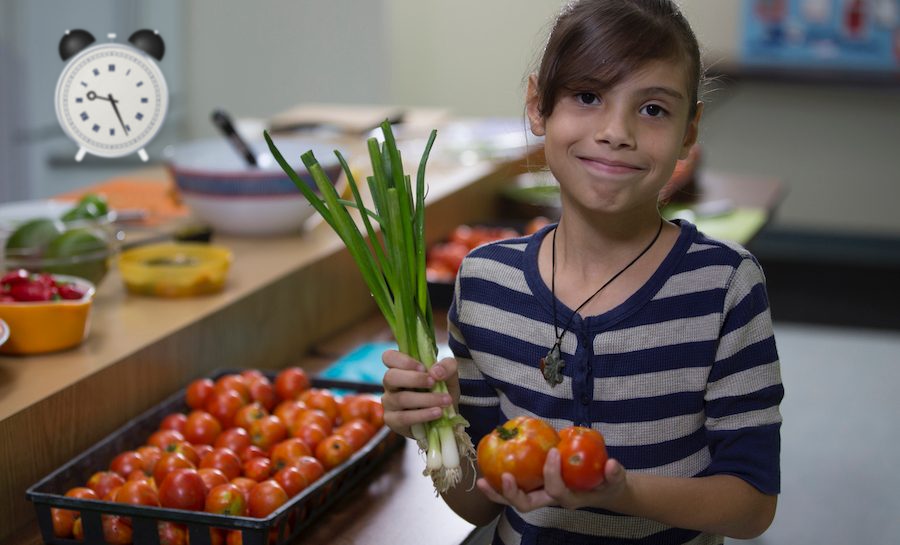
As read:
{"hour": 9, "minute": 26}
